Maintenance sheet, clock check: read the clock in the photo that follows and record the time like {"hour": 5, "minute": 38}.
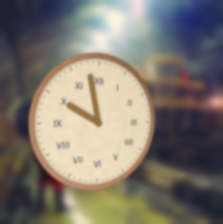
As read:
{"hour": 9, "minute": 58}
